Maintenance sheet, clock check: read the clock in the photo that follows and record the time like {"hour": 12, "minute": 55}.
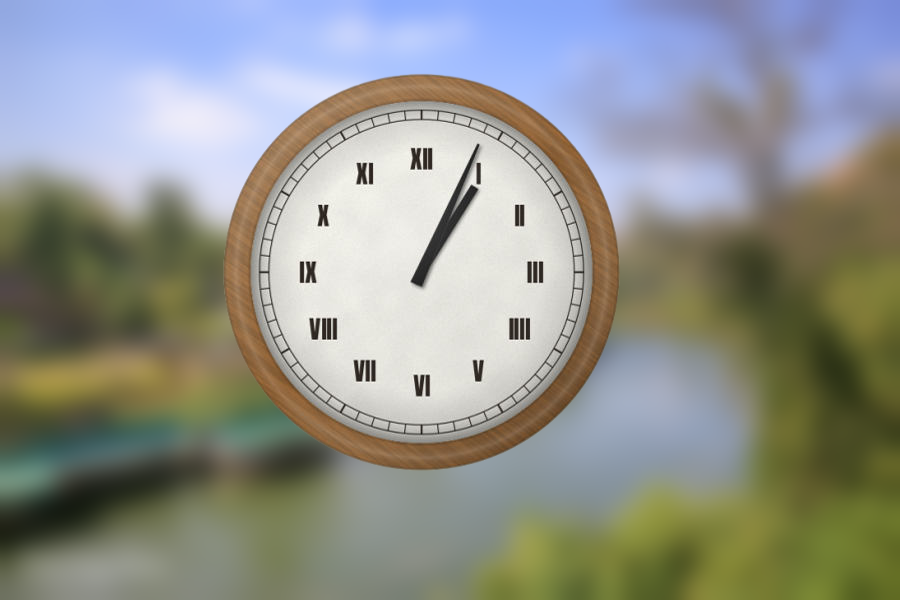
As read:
{"hour": 1, "minute": 4}
